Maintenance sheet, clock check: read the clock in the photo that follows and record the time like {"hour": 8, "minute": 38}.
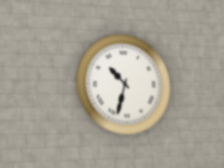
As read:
{"hour": 10, "minute": 33}
